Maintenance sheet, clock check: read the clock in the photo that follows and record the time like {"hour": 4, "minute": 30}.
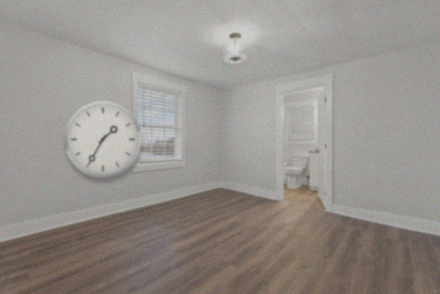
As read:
{"hour": 1, "minute": 35}
